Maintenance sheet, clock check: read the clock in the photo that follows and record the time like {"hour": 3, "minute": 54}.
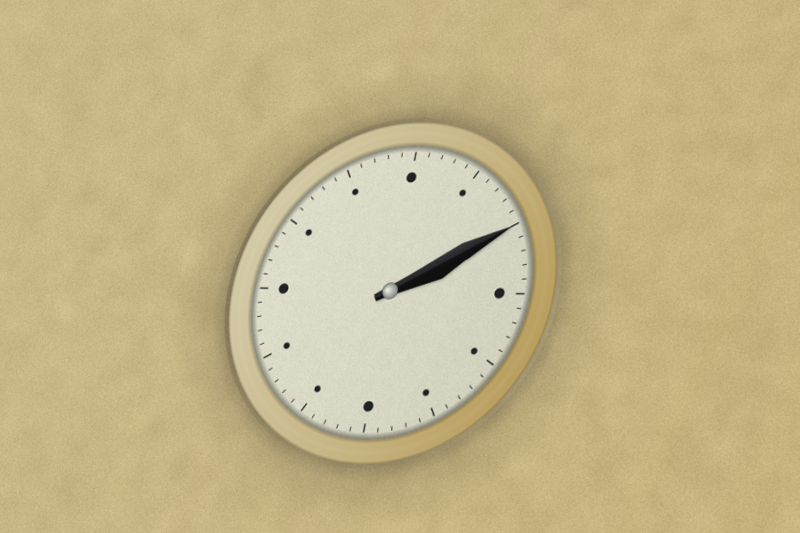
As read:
{"hour": 2, "minute": 10}
